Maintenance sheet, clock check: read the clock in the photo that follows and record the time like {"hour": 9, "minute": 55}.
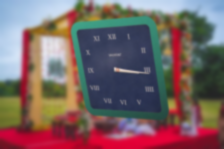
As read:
{"hour": 3, "minute": 16}
